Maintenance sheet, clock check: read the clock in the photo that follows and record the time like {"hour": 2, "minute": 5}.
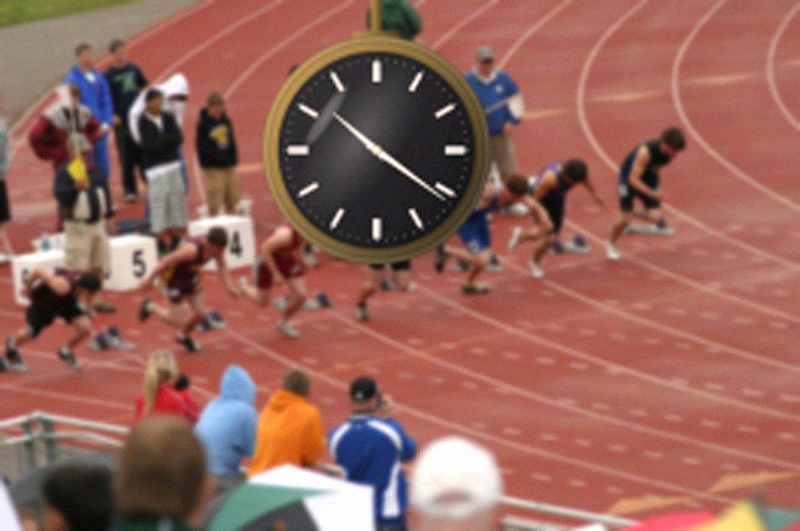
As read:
{"hour": 10, "minute": 21}
